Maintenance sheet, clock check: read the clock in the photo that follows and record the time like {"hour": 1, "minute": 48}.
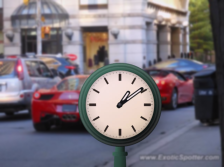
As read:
{"hour": 1, "minute": 9}
